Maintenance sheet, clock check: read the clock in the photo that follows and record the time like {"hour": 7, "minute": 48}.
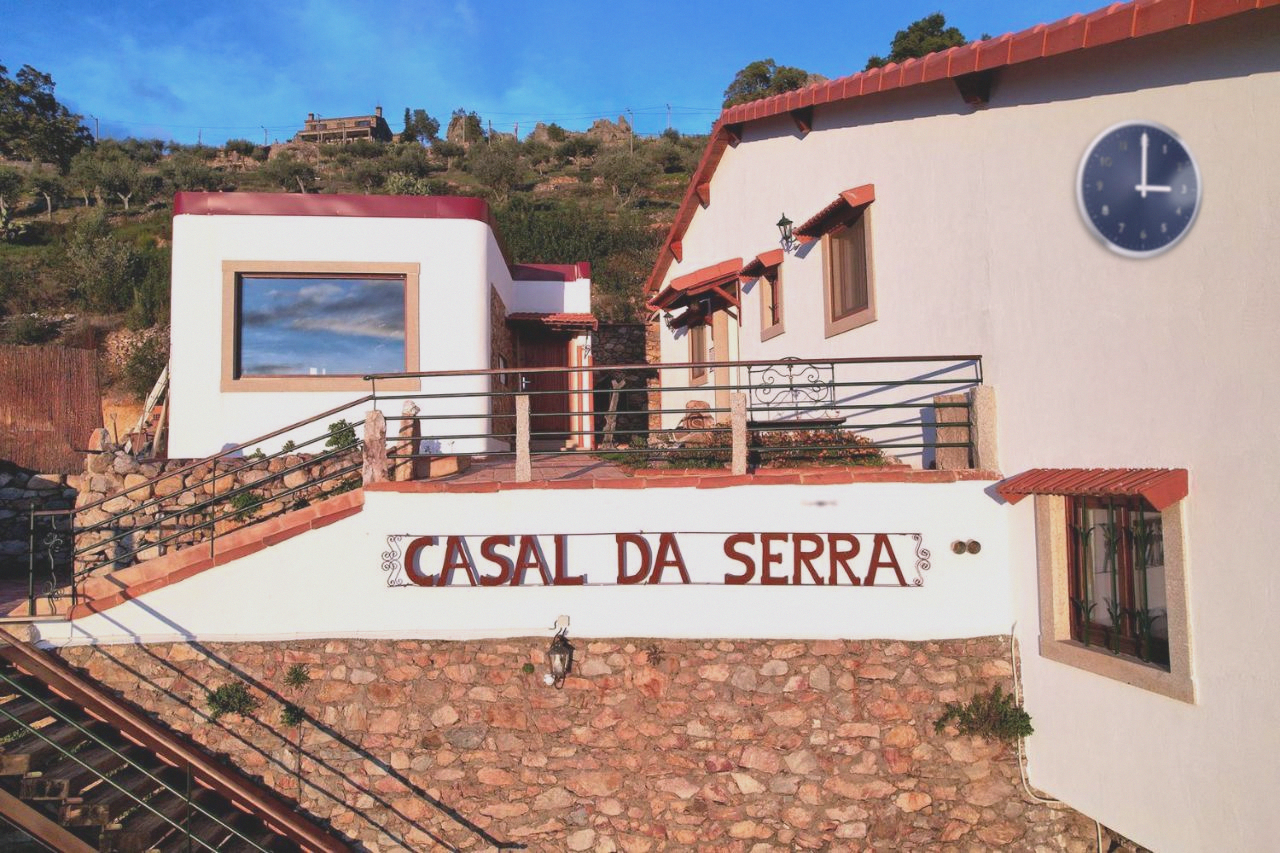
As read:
{"hour": 3, "minute": 0}
